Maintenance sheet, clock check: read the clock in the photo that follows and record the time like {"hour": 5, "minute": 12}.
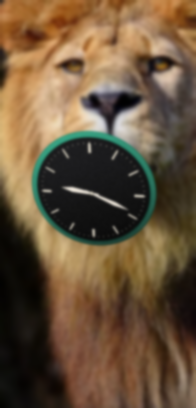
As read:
{"hour": 9, "minute": 19}
